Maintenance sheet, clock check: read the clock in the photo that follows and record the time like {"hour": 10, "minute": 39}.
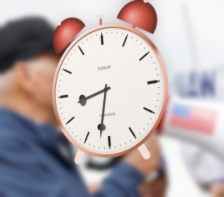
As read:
{"hour": 8, "minute": 32}
